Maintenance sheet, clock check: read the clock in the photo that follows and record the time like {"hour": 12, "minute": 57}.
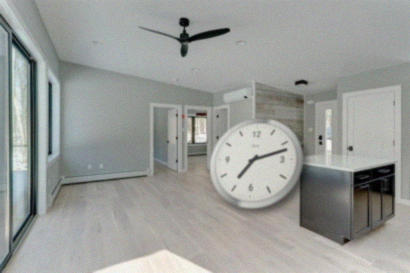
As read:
{"hour": 7, "minute": 12}
